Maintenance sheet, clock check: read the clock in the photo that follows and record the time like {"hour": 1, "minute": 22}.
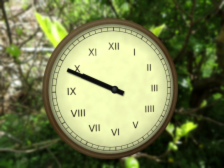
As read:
{"hour": 9, "minute": 49}
